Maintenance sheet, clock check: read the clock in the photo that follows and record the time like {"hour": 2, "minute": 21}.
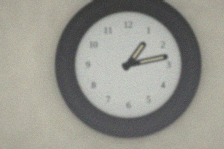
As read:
{"hour": 1, "minute": 13}
